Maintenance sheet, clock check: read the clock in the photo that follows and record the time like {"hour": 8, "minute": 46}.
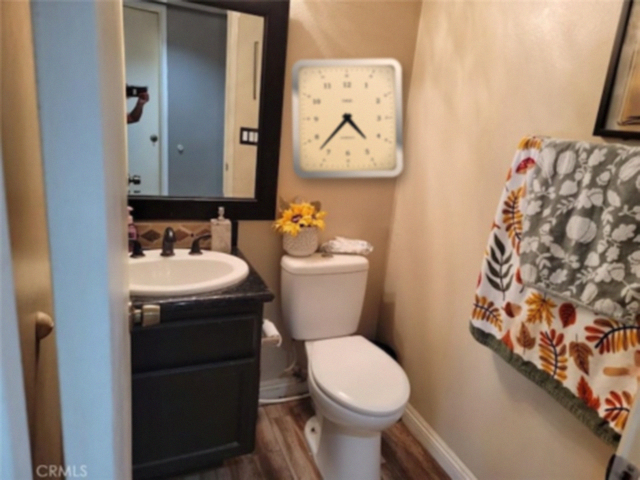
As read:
{"hour": 4, "minute": 37}
